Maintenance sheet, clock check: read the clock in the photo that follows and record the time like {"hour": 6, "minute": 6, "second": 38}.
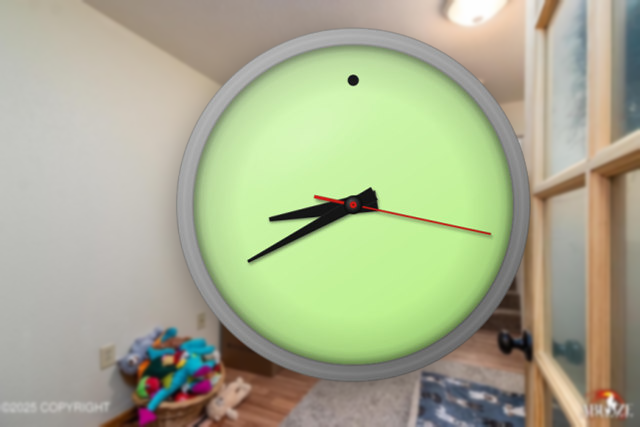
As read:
{"hour": 8, "minute": 40, "second": 17}
